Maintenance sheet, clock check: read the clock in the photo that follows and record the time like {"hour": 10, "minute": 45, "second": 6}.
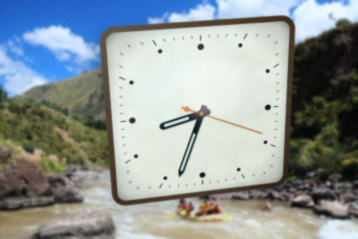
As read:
{"hour": 8, "minute": 33, "second": 19}
